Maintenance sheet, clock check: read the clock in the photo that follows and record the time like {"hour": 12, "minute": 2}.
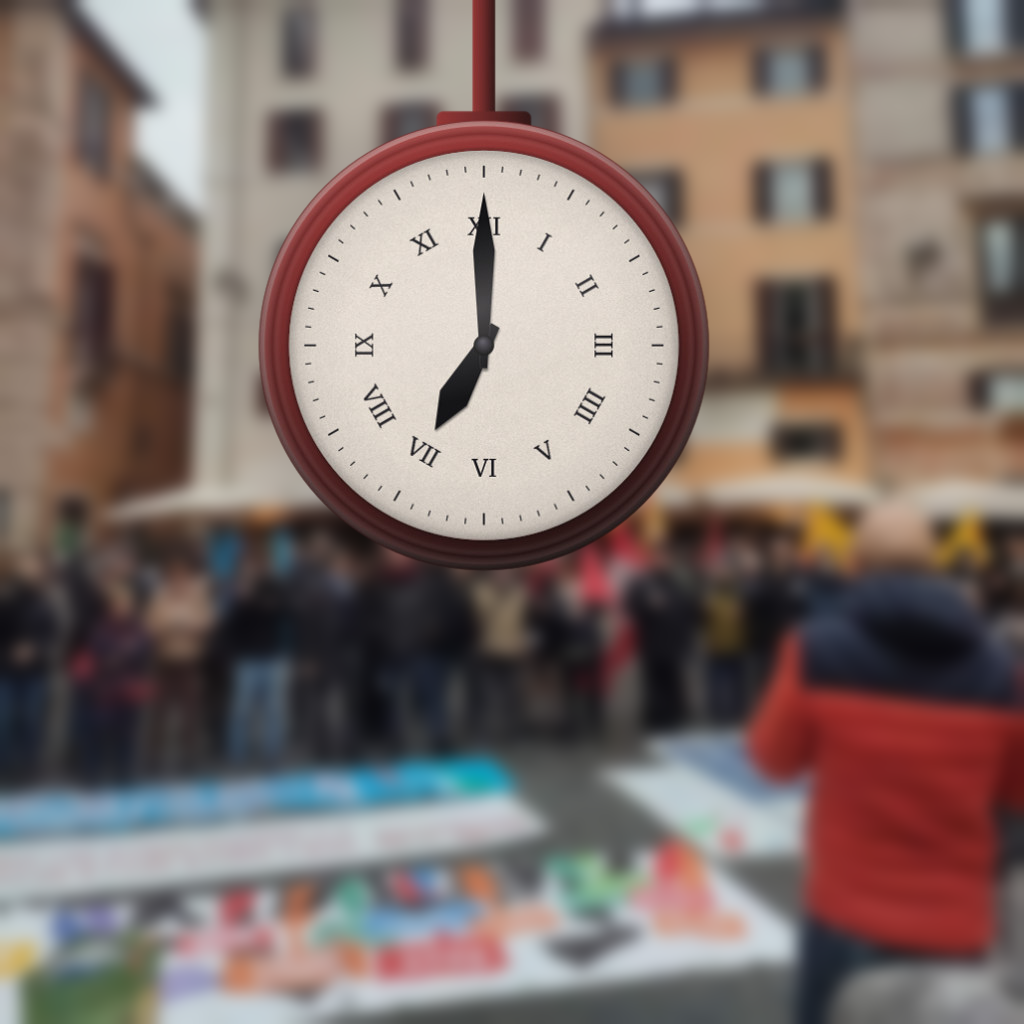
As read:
{"hour": 7, "minute": 0}
